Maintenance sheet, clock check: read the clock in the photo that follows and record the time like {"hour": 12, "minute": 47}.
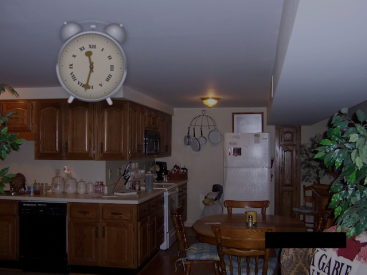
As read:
{"hour": 11, "minute": 32}
